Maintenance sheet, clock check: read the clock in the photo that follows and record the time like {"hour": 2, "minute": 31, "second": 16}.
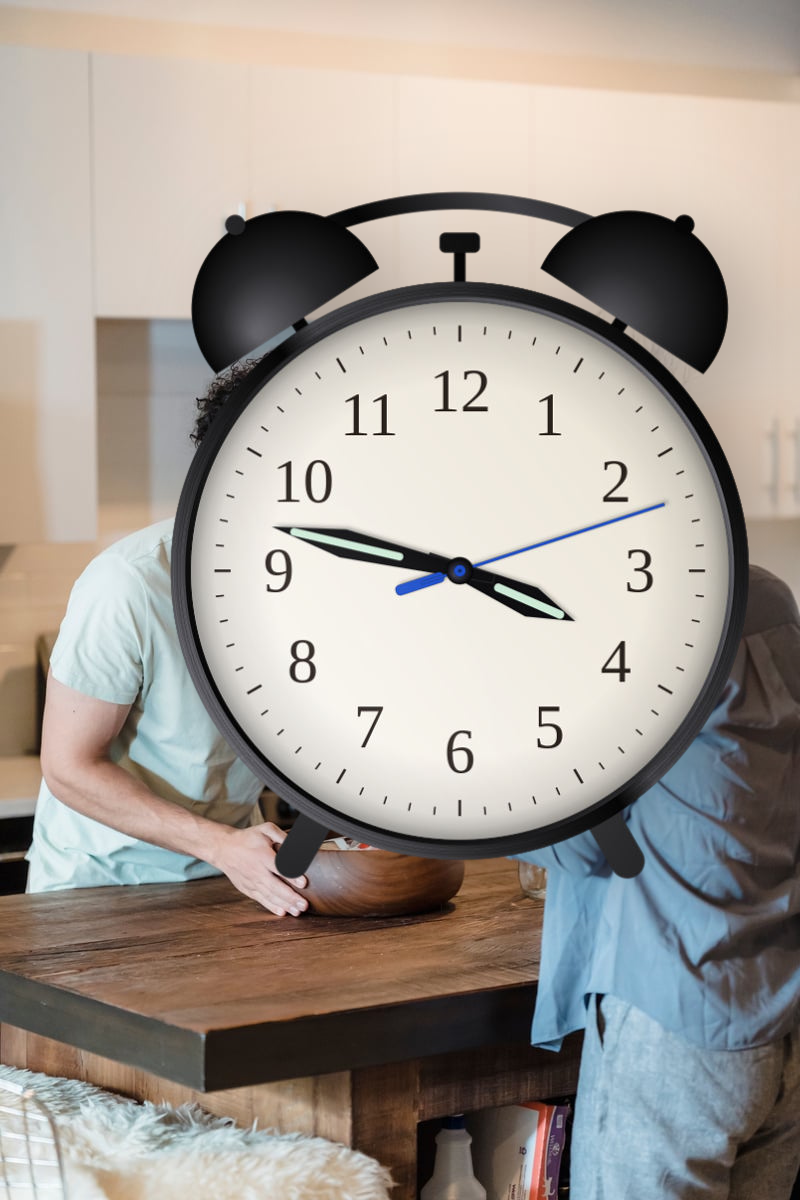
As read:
{"hour": 3, "minute": 47, "second": 12}
